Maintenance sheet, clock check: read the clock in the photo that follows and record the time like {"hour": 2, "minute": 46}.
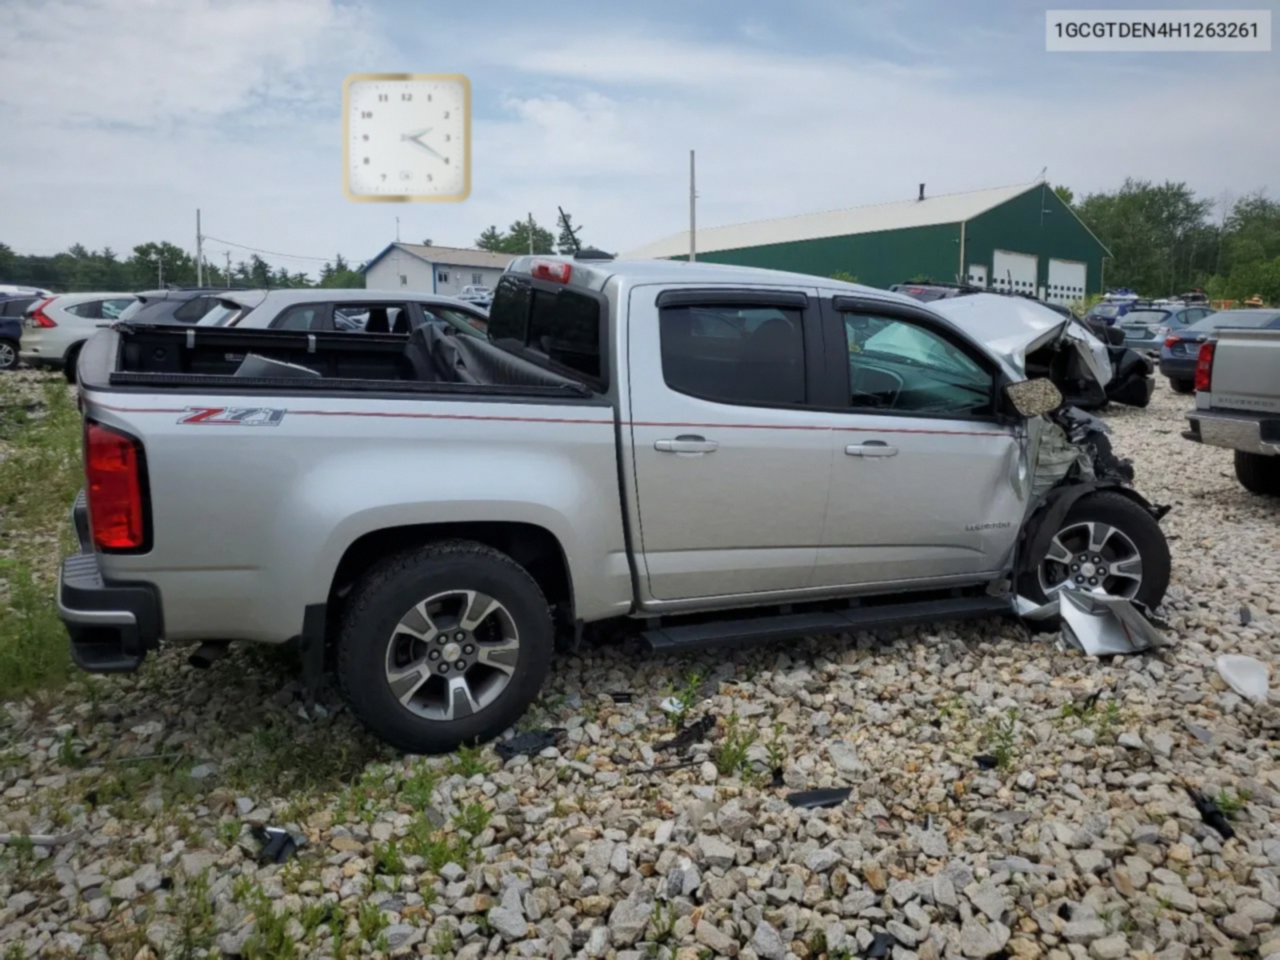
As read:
{"hour": 2, "minute": 20}
